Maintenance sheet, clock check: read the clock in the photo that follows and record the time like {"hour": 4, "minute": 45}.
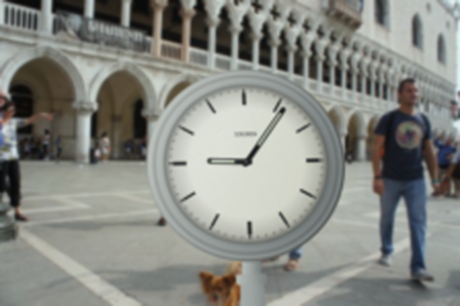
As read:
{"hour": 9, "minute": 6}
